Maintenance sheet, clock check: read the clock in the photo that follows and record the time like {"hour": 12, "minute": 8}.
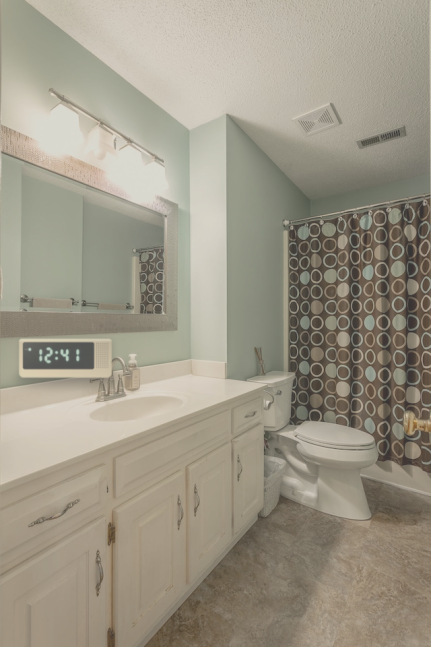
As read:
{"hour": 12, "minute": 41}
